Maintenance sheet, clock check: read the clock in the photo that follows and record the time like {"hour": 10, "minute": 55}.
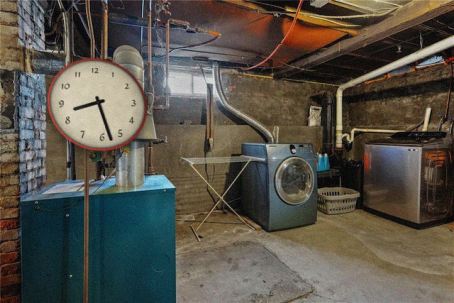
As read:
{"hour": 8, "minute": 28}
